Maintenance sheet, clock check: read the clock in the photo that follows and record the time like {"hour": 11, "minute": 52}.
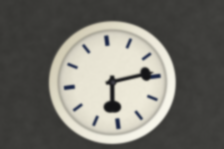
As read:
{"hour": 6, "minute": 14}
